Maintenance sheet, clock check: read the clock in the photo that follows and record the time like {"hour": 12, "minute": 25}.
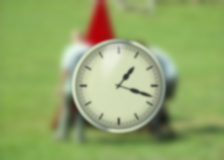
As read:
{"hour": 1, "minute": 18}
